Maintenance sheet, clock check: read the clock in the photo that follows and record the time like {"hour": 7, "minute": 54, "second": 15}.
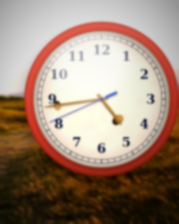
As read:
{"hour": 4, "minute": 43, "second": 41}
